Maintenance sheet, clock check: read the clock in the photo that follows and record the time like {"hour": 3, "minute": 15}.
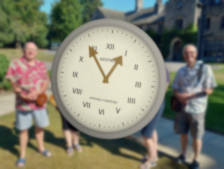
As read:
{"hour": 12, "minute": 54}
